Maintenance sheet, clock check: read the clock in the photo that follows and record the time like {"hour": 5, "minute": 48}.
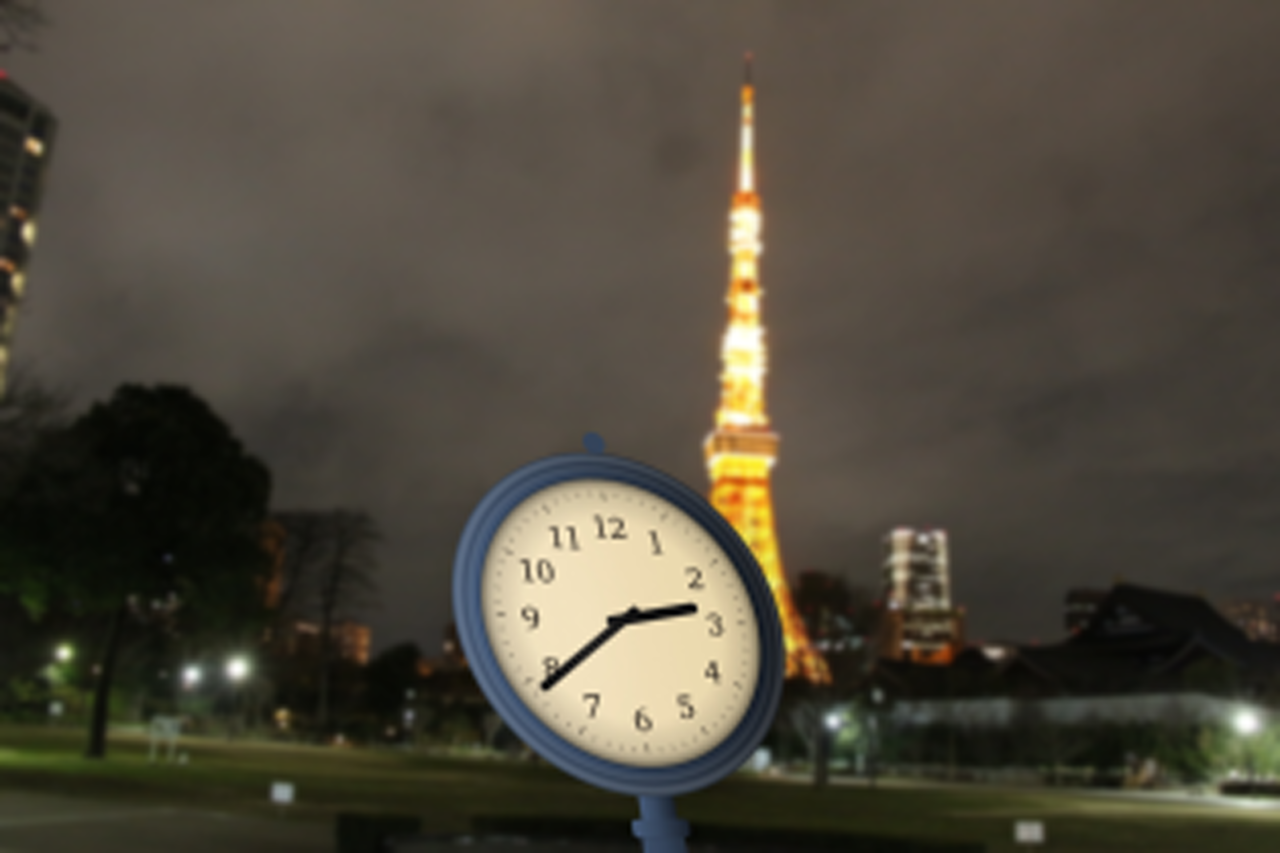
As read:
{"hour": 2, "minute": 39}
